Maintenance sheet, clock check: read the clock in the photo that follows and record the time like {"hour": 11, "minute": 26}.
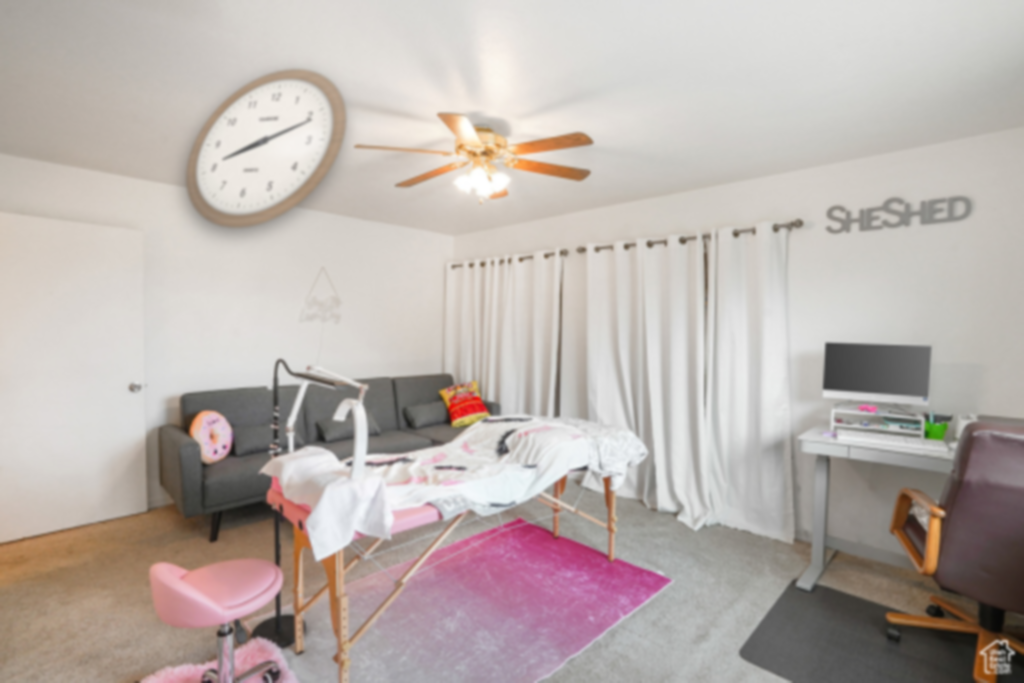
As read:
{"hour": 8, "minute": 11}
